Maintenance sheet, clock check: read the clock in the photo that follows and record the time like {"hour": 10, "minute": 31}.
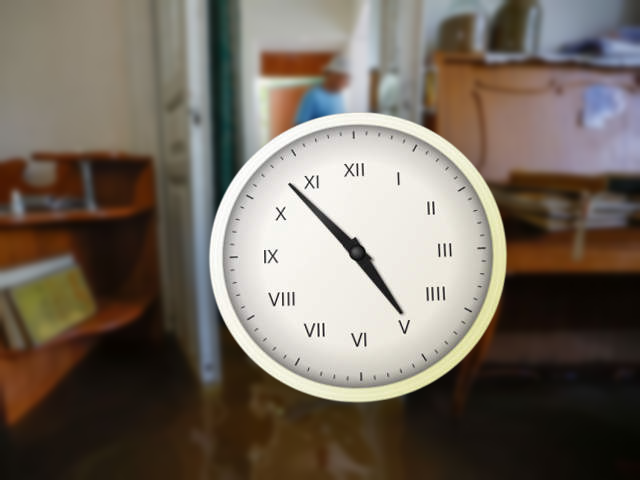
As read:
{"hour": 4, "minute": 53}
